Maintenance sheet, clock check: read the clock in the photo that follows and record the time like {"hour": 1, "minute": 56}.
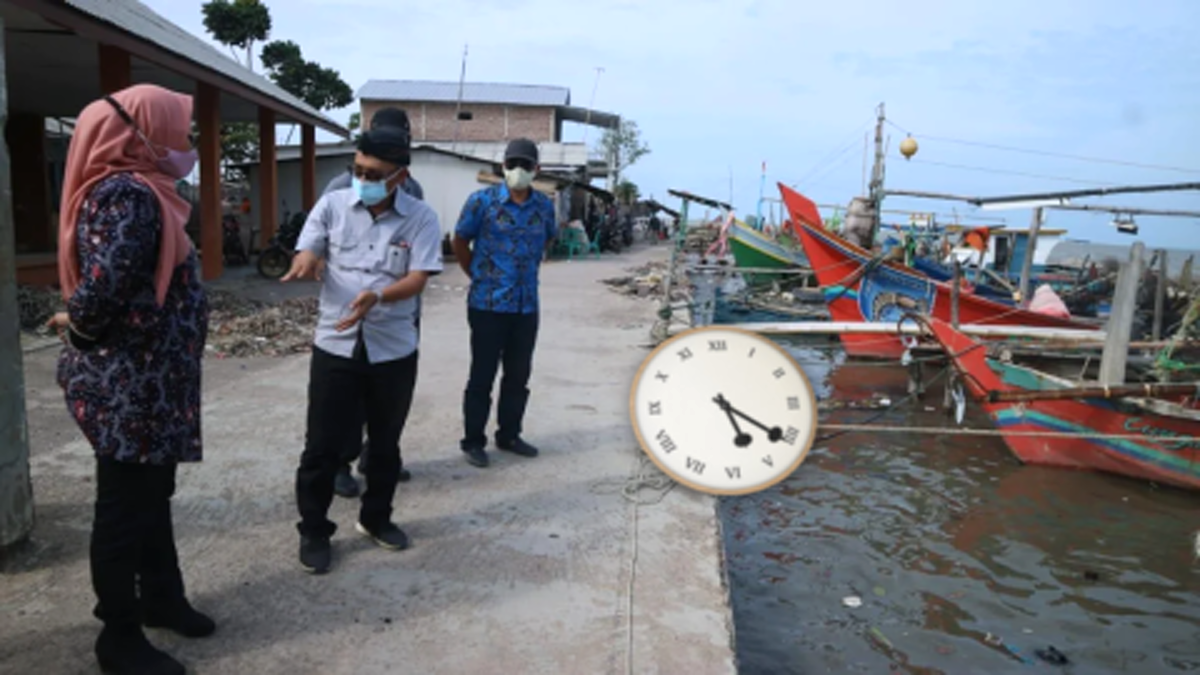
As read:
{"hour": 5, "minute": 21}
